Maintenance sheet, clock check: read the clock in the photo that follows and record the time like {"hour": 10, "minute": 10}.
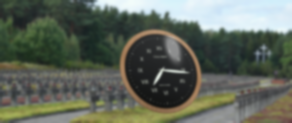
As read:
{"hour": 7, "minute": 16}
